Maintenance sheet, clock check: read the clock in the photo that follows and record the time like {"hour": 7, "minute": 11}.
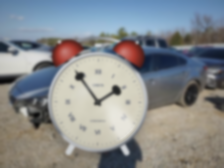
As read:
{"hour": 1, "minute": 54}
